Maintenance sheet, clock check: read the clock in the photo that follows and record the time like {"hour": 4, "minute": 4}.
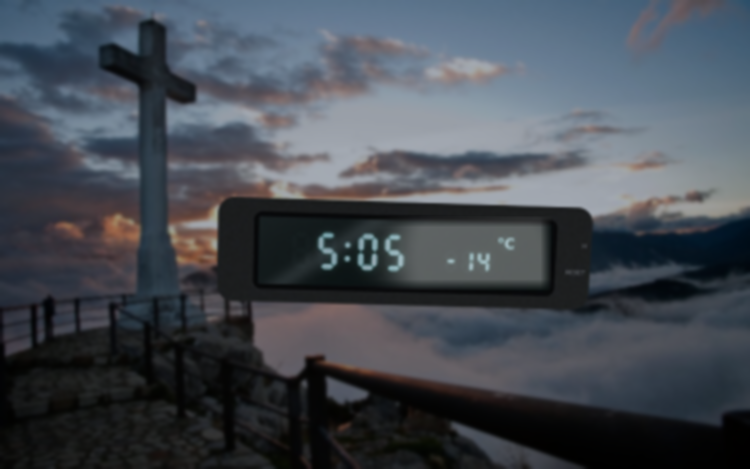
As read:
{"hour": 5, "minute": 5}
